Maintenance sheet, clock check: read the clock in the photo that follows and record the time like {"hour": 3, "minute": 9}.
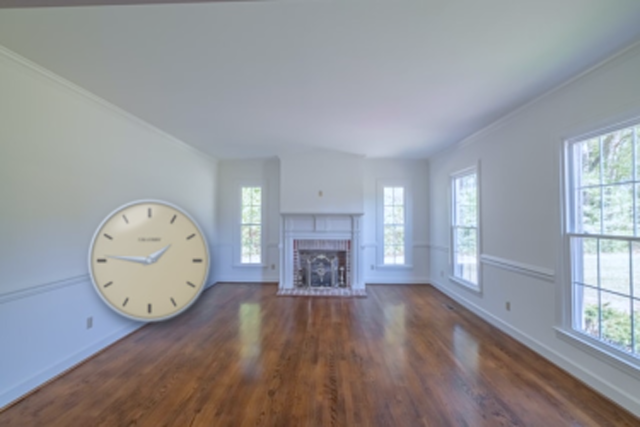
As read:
{"hour": 1, "minute": 46}
